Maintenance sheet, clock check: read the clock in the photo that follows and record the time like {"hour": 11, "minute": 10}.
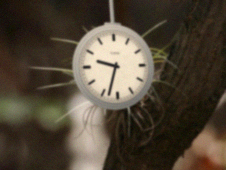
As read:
{"hour": 9, "minute": 33}
